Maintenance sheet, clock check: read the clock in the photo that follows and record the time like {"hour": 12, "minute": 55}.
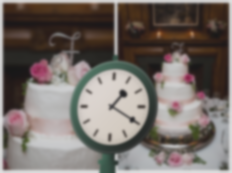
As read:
{"hour": 1, "minute": 20}
